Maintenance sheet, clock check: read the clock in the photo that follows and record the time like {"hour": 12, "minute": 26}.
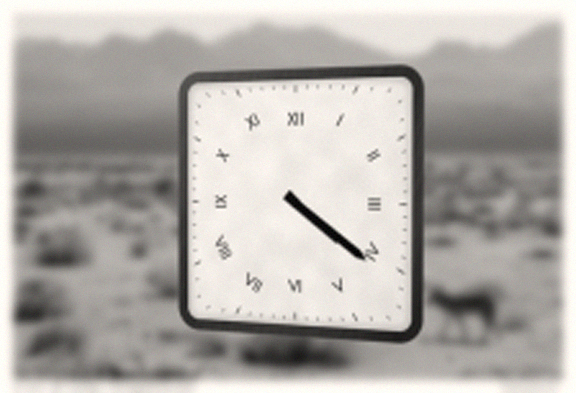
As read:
{"hour": 4, "minute": 21}
